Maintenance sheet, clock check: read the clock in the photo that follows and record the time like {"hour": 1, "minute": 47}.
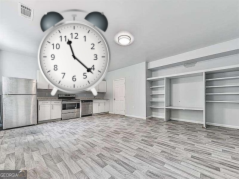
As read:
{"hour": 11, "minute": 22}
